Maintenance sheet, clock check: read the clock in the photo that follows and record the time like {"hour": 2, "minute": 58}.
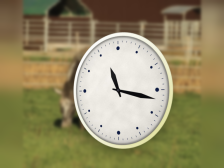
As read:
{"hour": 11, "minute": 17}
